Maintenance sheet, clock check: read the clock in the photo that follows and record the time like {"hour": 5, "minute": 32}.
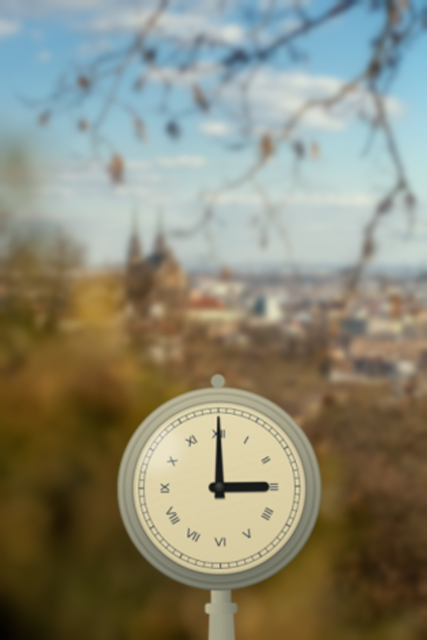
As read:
{"hour": 3, "minute": 0}
